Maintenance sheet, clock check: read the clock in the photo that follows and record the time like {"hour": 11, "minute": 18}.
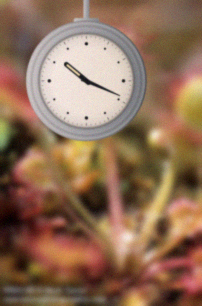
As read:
{"hour": 10, "minute": 19}
